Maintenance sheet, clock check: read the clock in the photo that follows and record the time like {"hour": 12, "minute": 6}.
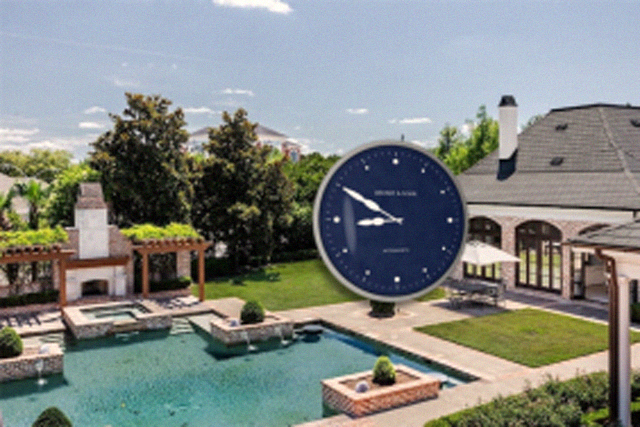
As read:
{"hour": 8, "minute": 50}
